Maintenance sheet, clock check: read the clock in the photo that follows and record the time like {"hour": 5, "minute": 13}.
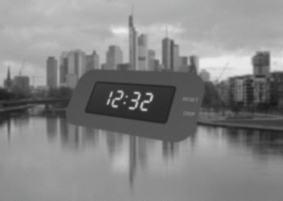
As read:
{"hour": 12, "minute": 32}
